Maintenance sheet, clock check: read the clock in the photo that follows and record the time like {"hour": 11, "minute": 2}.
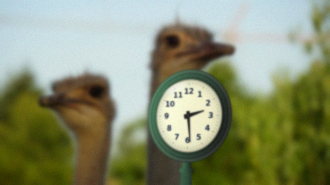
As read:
{"hour": 2, "minute": 29}
